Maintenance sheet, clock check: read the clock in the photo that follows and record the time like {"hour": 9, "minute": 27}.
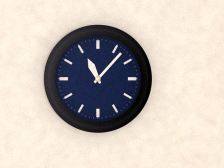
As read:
{"hour": 11, "minute": 7}
